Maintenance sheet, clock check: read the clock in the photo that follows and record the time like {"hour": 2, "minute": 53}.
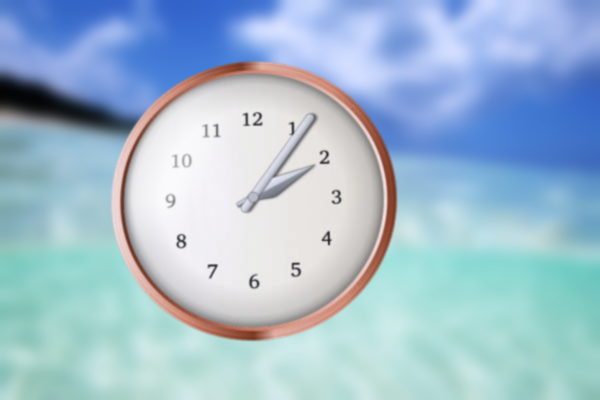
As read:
{"hour": 2, "minute": 6}
